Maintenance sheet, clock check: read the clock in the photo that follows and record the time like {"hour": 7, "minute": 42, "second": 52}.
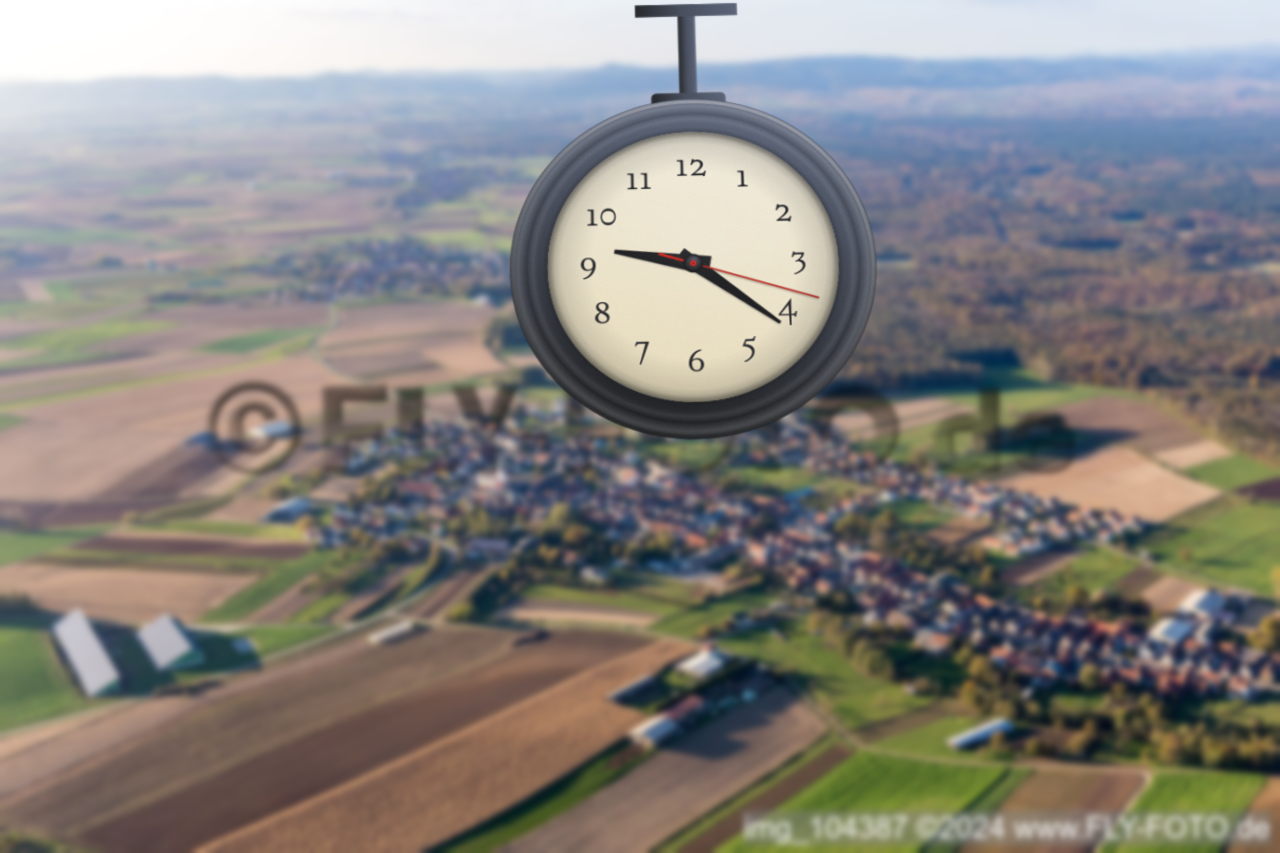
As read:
{"hour": 9, "minute": 21, "second": 18}
